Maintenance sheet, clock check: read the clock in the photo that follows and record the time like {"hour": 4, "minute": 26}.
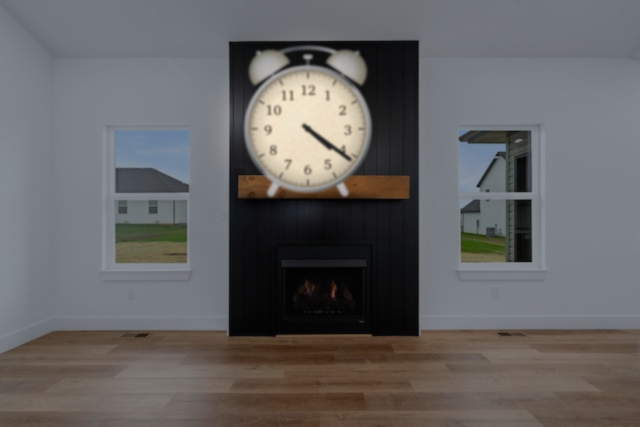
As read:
{"hour": 4, "minute": 21}
